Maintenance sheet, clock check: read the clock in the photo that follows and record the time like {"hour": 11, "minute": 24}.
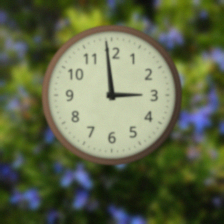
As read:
{"hour": 2, "minute": 59}
